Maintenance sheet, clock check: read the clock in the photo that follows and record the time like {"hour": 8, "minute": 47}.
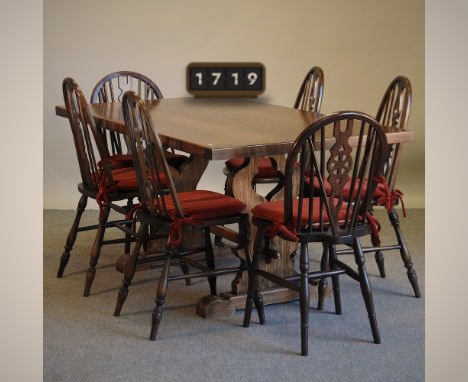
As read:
{"hour": 17, "minute": 19}
